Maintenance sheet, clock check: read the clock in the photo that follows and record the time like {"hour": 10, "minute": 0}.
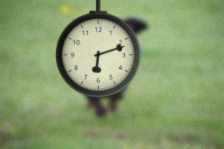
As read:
{"hour": 6, "minute": 12}
